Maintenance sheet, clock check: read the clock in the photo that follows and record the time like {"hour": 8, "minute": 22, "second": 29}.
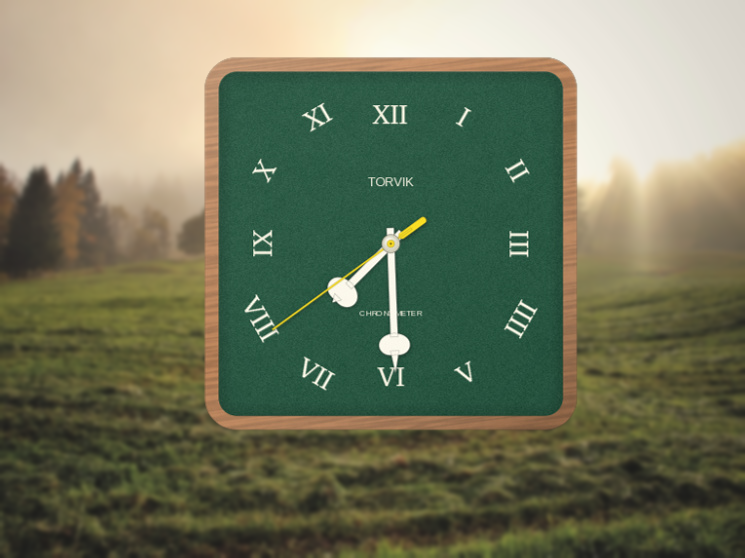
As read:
{"hour": 7, "minute": 29, "second": 39}
